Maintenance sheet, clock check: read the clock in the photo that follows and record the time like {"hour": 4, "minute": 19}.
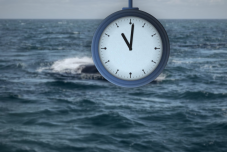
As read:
{"hour": 11, "minute": 1}
